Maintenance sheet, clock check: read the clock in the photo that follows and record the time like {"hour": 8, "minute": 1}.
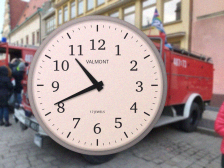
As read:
{"hour": 10, "minute": 41}
